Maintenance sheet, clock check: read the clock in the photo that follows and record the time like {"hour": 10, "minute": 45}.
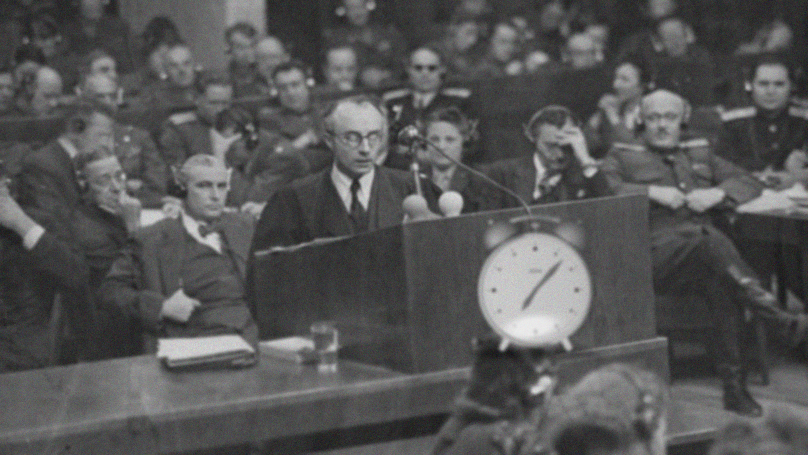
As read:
{"hour": 7, "minute": 7}
